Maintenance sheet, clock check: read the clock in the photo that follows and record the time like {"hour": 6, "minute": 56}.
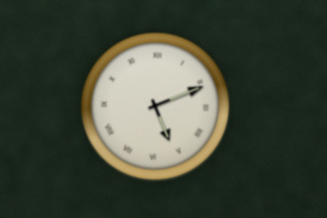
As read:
{"hour": 5, "minute": 11}
